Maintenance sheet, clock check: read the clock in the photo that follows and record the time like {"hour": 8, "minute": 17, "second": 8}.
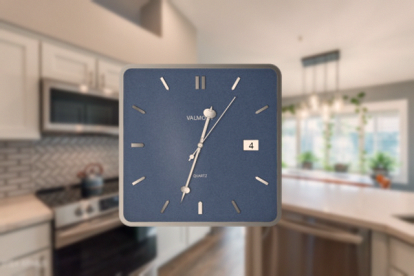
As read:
{"hour": 12, "minute": 33, "second": 6}
